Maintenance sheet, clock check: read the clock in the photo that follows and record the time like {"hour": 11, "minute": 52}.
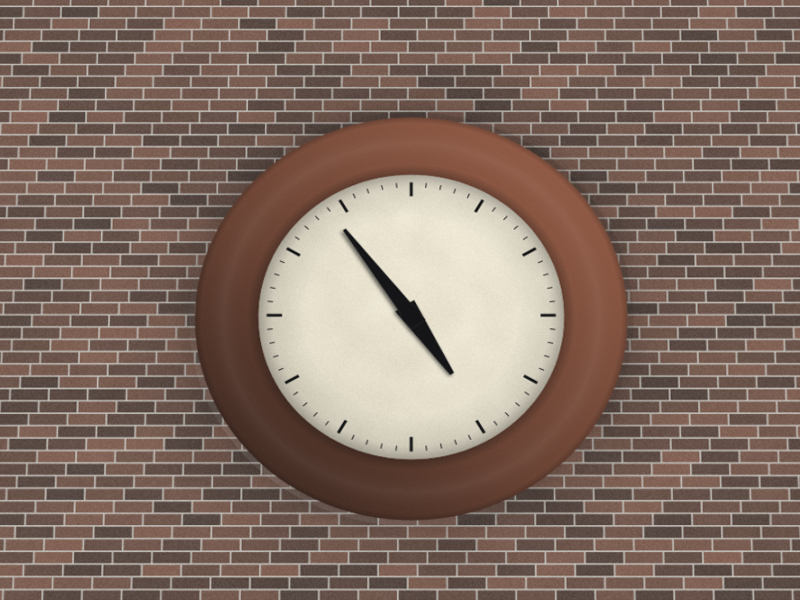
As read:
{"hour": 4, "minute": 54}
